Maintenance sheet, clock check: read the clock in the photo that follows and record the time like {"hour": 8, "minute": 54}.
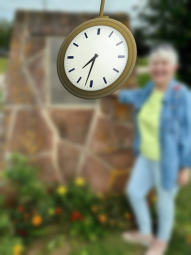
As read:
{"hour": 7, "minute": 32}
